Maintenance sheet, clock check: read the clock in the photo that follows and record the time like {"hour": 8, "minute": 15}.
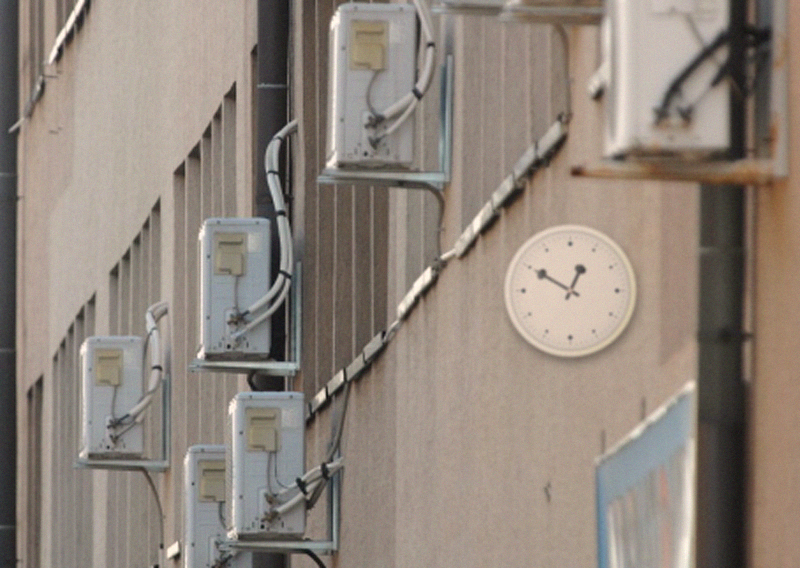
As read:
{"hour": 12, "minute": 50}
